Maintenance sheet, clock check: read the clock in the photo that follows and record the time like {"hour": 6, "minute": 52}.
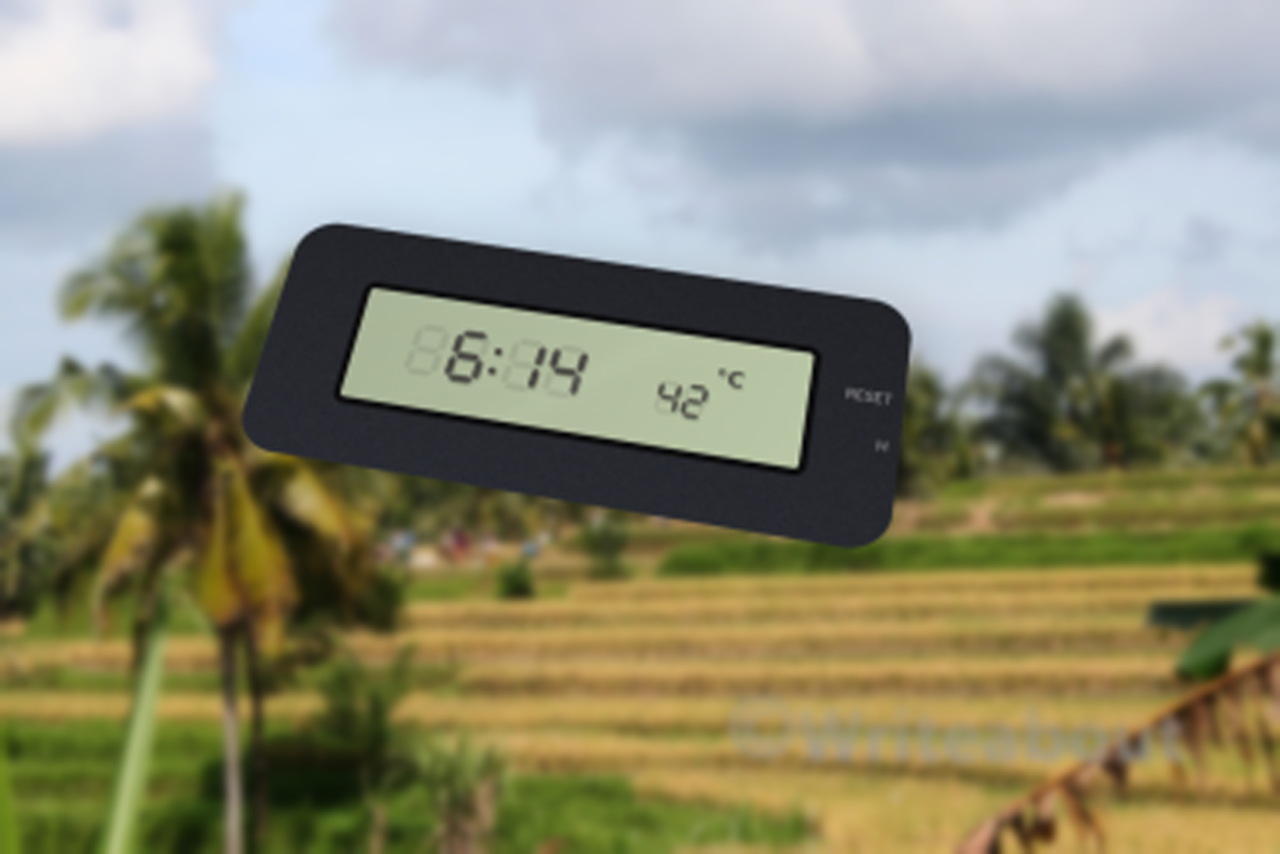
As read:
{"hour": 6, "minute": 14}
